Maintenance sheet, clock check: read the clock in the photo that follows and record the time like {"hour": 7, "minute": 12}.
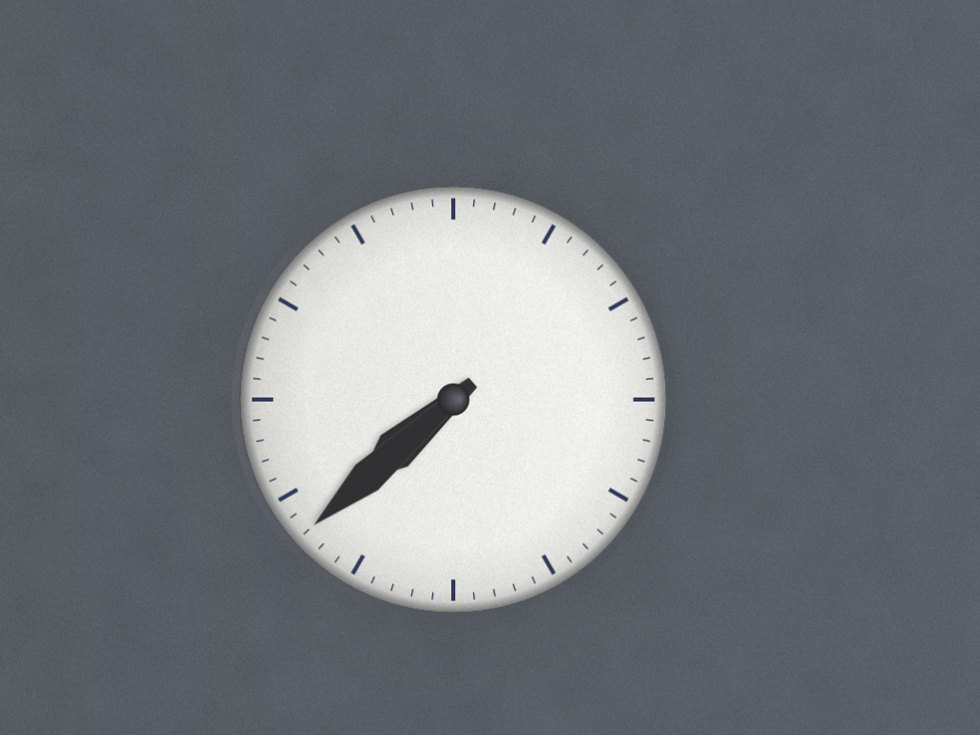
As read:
{"hour": 7, "minute": 38}
